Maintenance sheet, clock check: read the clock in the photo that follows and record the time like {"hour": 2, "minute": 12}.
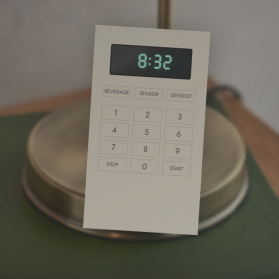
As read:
{"hour": 8, "minute": 32}
